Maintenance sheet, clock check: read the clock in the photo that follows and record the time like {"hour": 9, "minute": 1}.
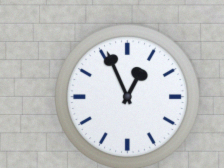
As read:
{"hour": 12, "minute": 56}
